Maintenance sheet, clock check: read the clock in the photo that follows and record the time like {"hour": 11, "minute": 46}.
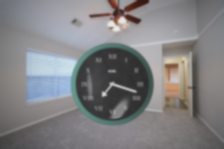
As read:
{"hour": 7, "minute": 18}
